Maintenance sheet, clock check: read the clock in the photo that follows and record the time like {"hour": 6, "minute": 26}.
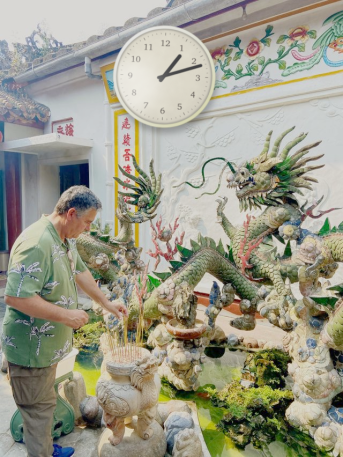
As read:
{"hour": 1, "minute": 12}
